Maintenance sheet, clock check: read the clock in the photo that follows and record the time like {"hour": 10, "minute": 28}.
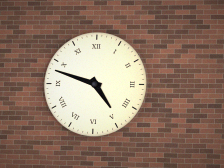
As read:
{"hour": 4, "minute": 48}
